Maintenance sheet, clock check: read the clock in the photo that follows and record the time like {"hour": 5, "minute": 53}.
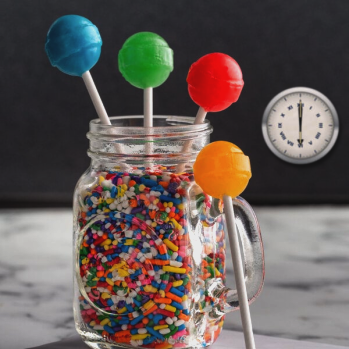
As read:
{"hour": 6, "minute": 0}
